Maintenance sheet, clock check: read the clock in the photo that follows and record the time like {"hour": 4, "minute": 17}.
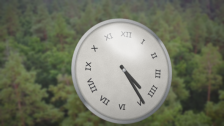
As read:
{"hour": 4, "minute": 24}
